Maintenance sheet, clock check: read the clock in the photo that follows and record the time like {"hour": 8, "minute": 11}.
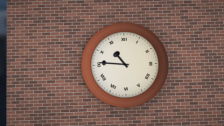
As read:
{"hour": 10, "minute": 46}
